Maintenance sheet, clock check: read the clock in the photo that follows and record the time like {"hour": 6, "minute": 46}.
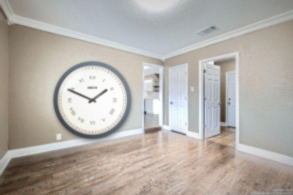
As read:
{"hour": 1, "minute": 49}
